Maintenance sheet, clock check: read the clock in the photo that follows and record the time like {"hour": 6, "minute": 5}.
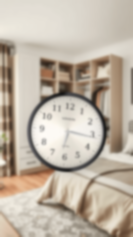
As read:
{"hour": 6, "minute": 16}
